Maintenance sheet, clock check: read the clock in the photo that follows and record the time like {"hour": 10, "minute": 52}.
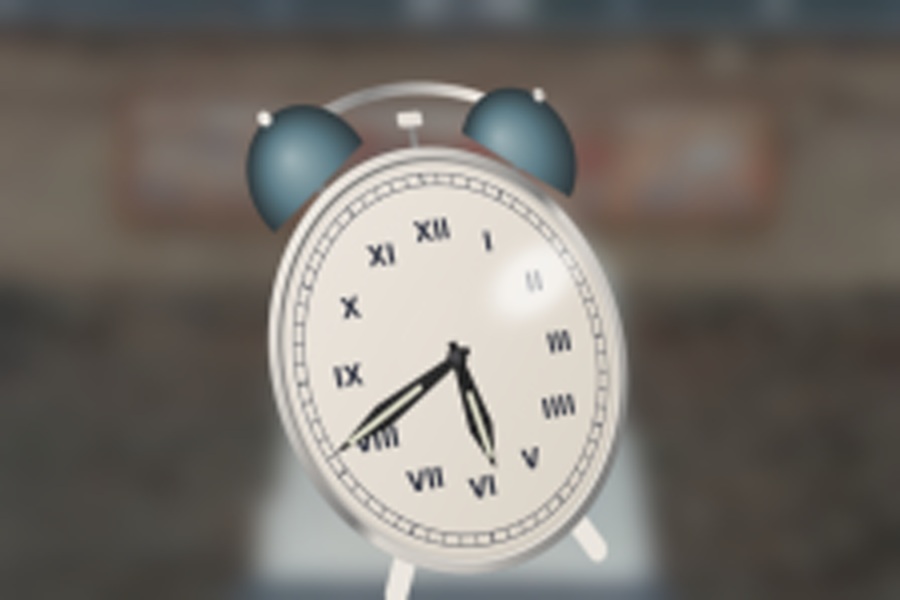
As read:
{"hour": 5, "minute": 41}
